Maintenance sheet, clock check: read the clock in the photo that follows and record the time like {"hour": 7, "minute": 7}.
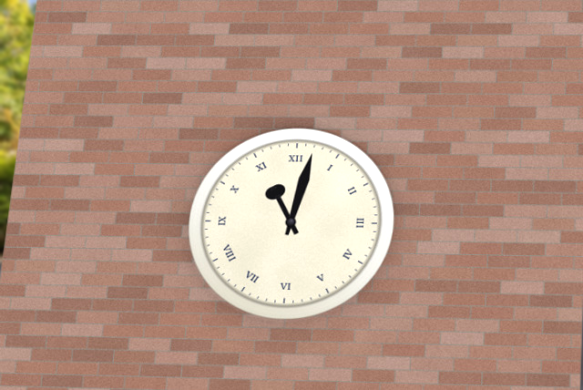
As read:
{"hour": 11, "minute": 2}
